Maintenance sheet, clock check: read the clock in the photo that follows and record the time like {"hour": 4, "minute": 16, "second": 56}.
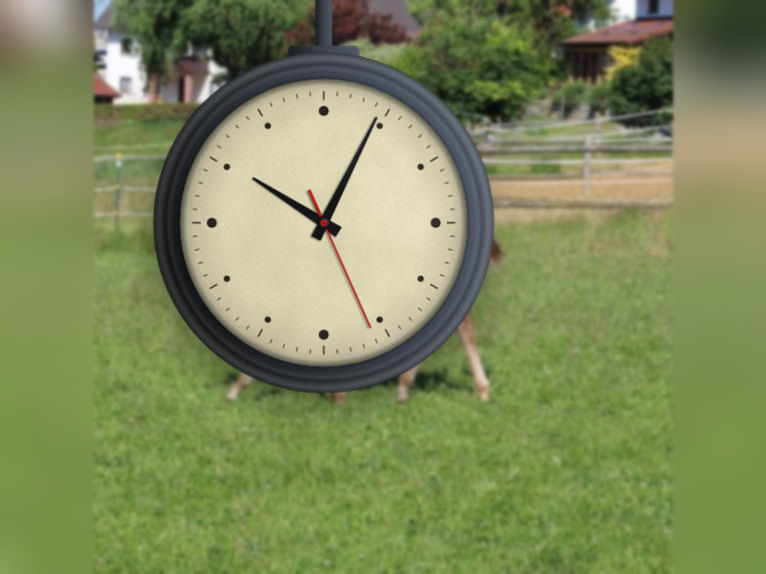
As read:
{"hour": 10, "minute": 4, "second": 26}
